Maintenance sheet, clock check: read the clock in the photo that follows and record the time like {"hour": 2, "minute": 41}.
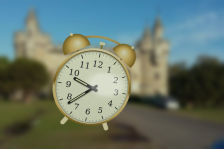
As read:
{"hour": 9, "minute": 38}
